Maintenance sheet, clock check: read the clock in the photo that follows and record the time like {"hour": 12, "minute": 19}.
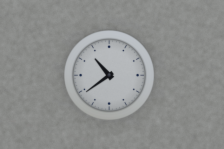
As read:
{"hour": 10, "minute": 39}
